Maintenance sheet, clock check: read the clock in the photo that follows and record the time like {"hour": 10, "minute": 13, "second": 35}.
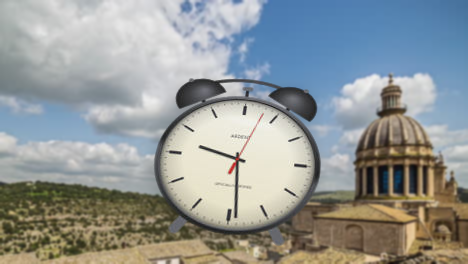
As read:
{"hour": 9, "minute": 29, "second": 3}
